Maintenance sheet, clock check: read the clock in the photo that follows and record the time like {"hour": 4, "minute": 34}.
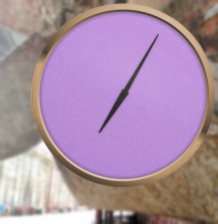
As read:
{"hour": 7, "minute": 5}
